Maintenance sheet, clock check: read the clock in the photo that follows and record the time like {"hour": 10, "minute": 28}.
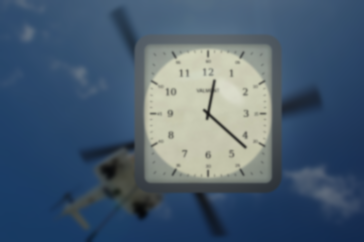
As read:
{"hour": 12, "minute": 22}
